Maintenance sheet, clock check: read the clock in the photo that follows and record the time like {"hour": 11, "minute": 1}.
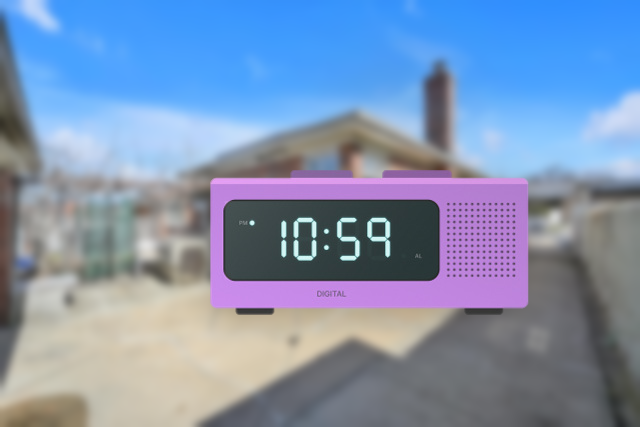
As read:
{"hour": 10, "minute": 59}
